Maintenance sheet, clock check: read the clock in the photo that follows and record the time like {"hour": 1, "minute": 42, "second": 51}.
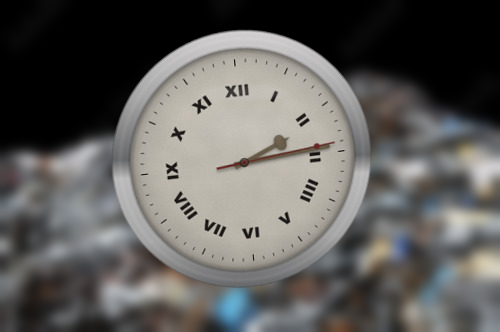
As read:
{"hour": 2, "minute": 14, "second": 14}
